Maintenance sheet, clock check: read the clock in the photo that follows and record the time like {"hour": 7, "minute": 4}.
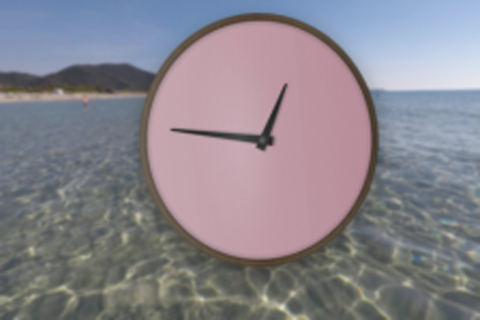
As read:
{"hour": 12, "minute": 46}
